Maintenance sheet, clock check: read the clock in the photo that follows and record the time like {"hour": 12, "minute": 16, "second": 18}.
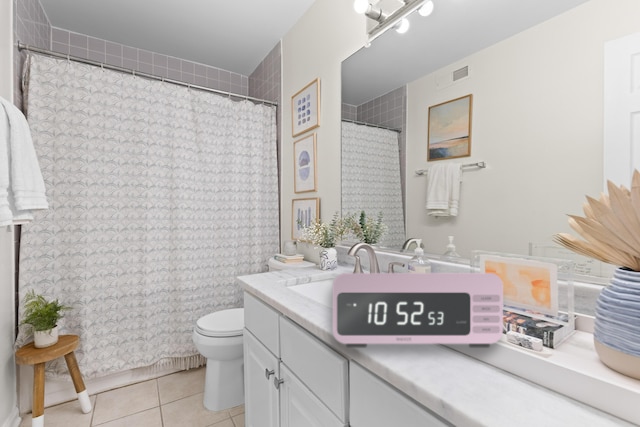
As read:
{"hour": 10, "minute": 52, "second": 53}
